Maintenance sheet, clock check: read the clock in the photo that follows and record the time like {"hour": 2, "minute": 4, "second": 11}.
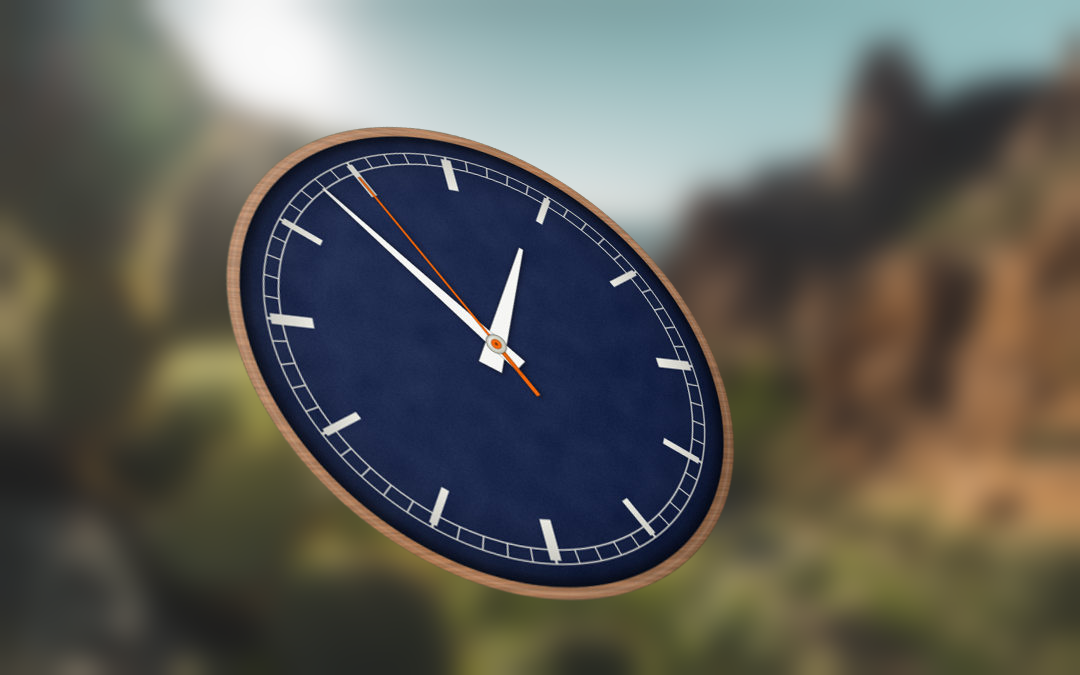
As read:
{"hour": 12, "minute": 52, "second": 55}
